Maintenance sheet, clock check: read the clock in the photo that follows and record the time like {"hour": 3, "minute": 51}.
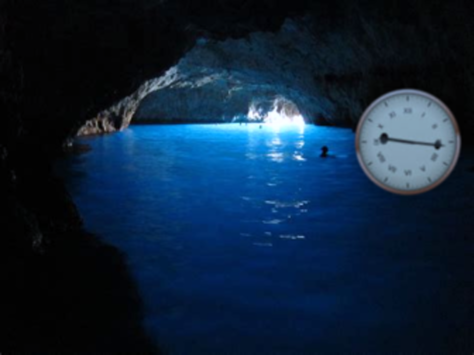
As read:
{"hour": 9, "minute": 16}
